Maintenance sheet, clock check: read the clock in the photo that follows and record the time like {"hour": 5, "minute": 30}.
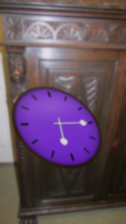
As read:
{"hour": 6, "minute": 15}
